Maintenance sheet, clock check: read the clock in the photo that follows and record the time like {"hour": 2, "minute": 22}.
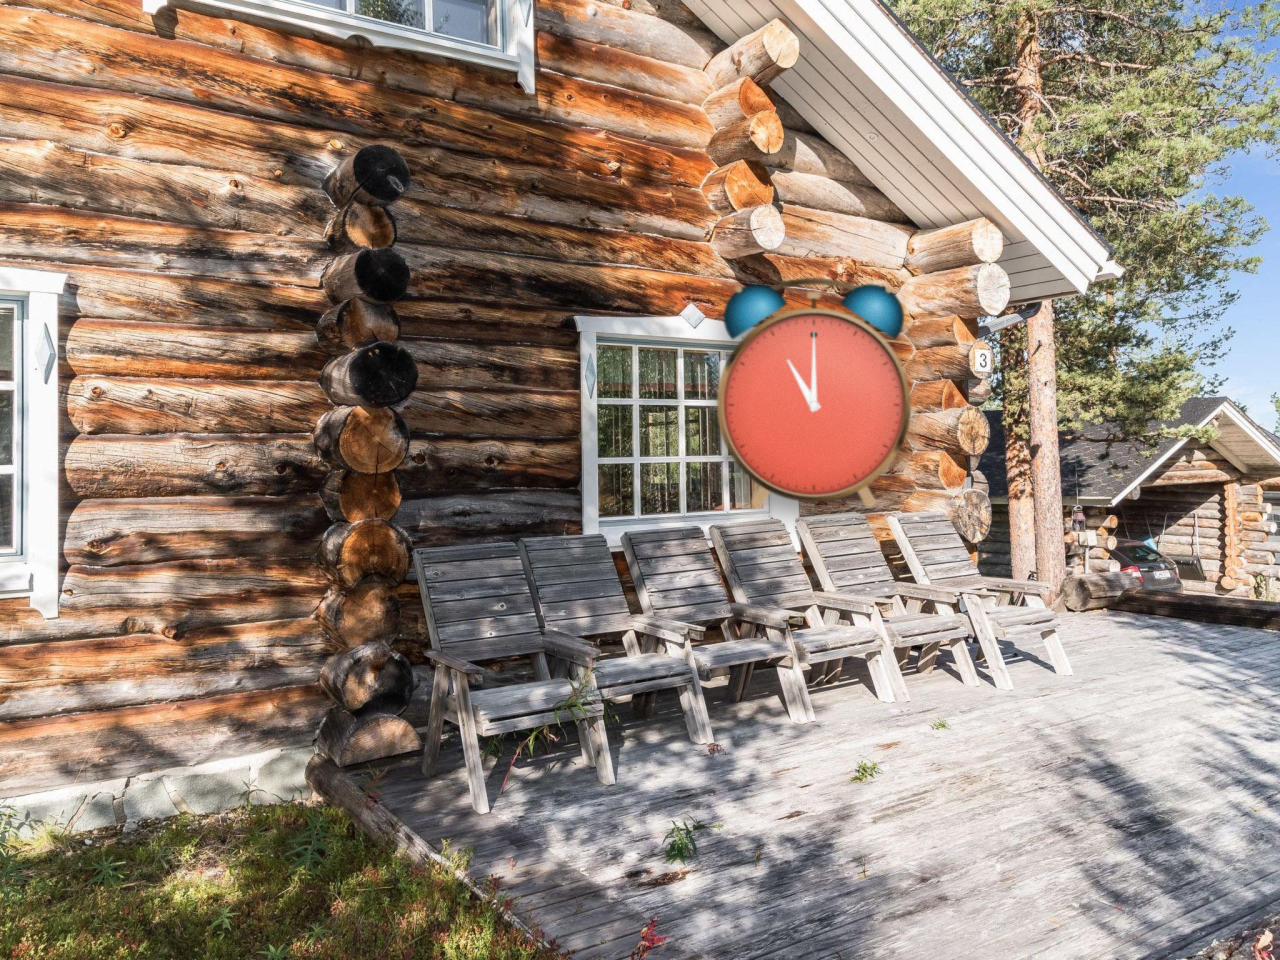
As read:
{"hour": 11, "minute": 0}
